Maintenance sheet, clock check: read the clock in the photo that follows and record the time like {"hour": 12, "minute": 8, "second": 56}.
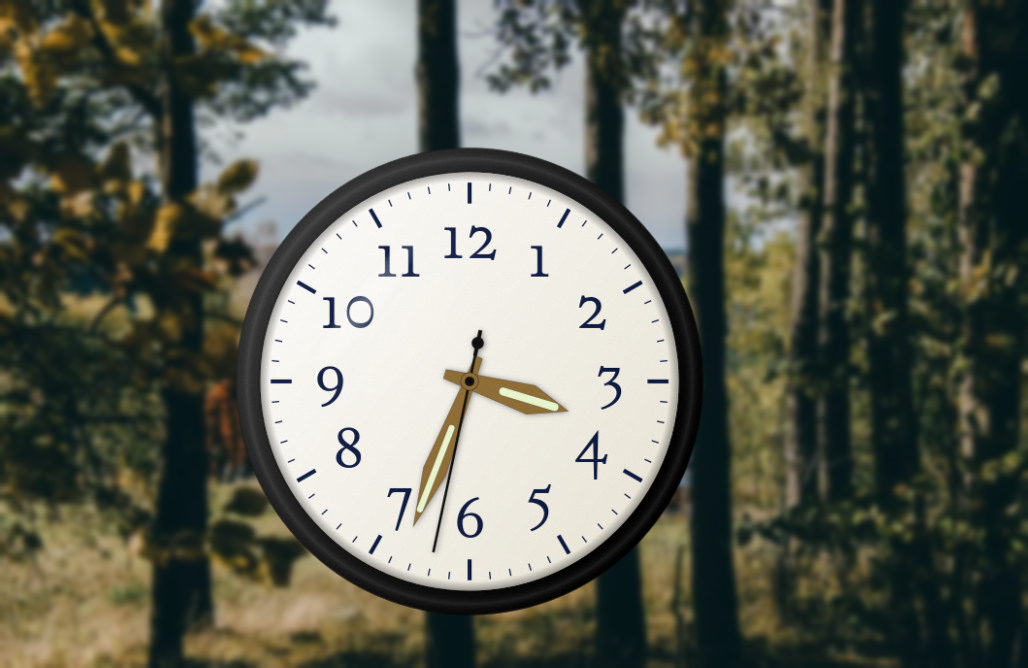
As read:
{"hour": 3, "minute": 33, "second": 32}
